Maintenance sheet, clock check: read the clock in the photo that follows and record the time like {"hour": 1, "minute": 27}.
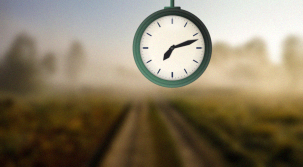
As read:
{"hour": 7, "minute": 12}
